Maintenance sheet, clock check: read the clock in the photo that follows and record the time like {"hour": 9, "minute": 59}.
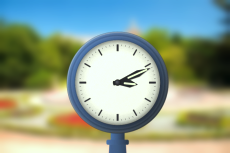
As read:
{"hour": 3, "minute": 11}
